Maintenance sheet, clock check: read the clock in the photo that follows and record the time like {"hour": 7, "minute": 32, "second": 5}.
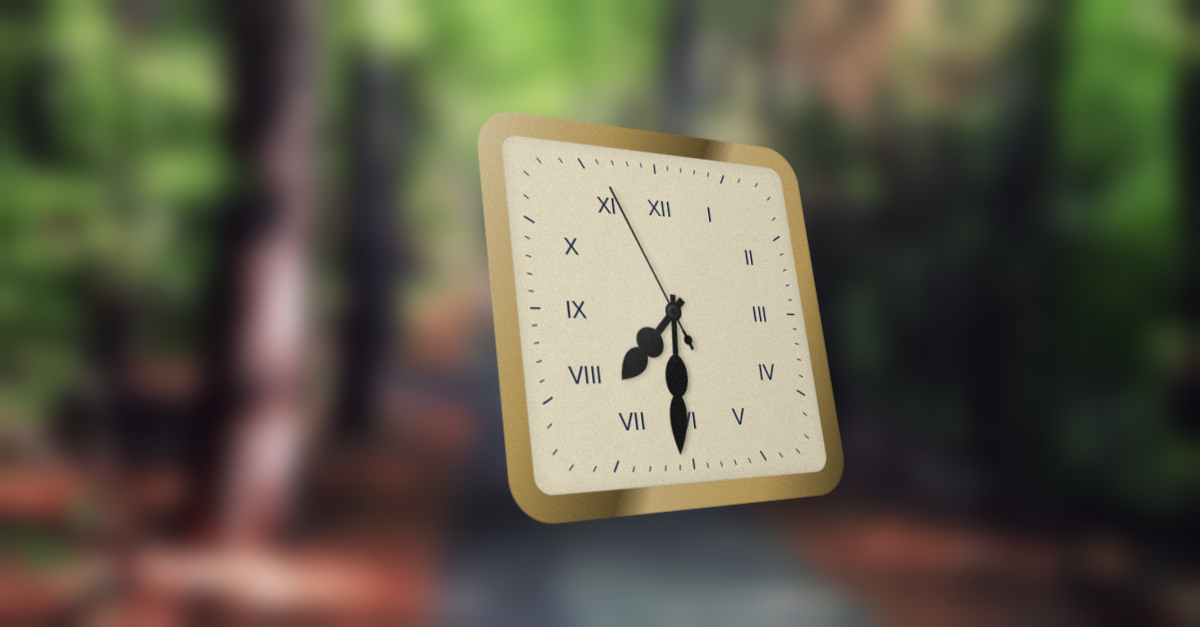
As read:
{"hour": 7, "minute": 30, "second": 56}
